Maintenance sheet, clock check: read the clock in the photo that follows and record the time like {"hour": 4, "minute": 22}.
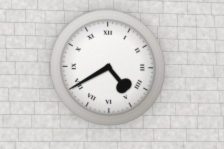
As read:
{"hour": 4, "minute": 40}
